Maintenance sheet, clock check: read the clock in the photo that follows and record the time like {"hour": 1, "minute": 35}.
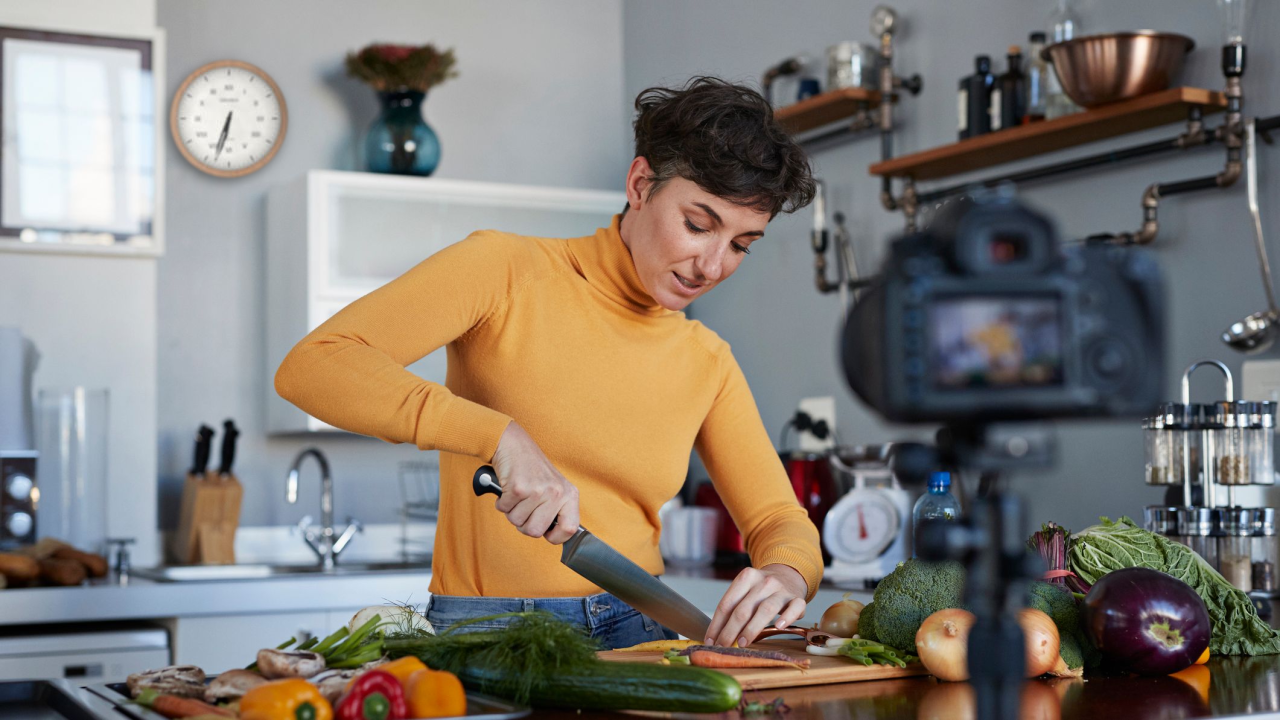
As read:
{"hour": 6, "minute": 33}
